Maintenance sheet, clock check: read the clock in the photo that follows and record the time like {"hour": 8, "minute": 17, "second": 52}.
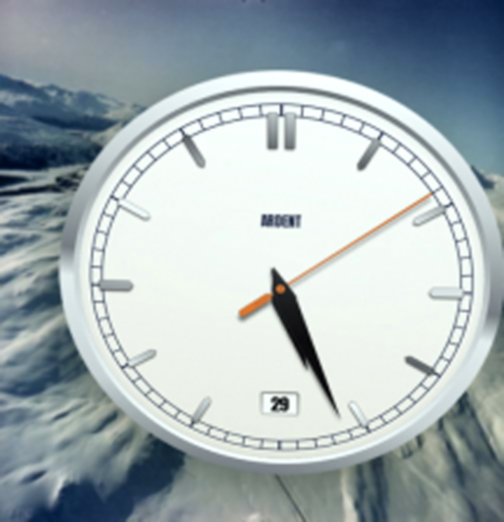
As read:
{"hour": 5, "minute": 26, "second": 9}
